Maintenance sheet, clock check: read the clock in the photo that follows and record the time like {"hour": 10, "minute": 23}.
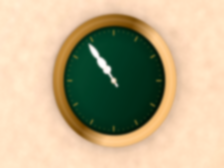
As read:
{"hour": 10, "minute": 54}
